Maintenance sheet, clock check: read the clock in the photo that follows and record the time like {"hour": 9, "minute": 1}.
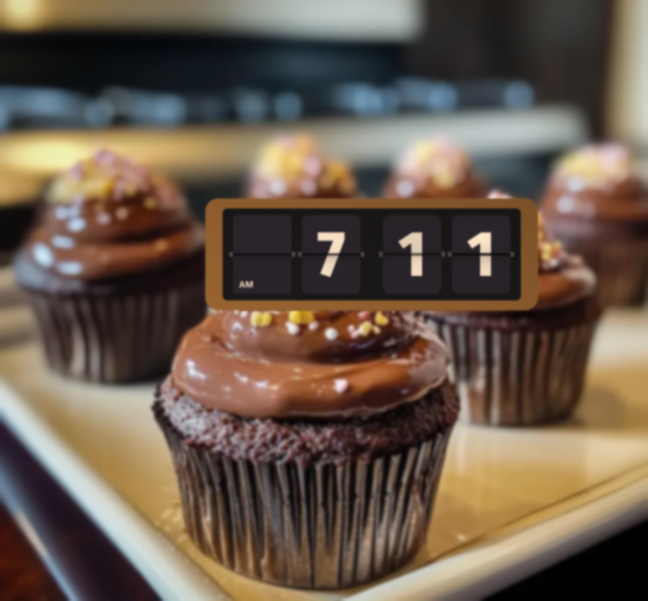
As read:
{"hour": 7, "minute": 11}
